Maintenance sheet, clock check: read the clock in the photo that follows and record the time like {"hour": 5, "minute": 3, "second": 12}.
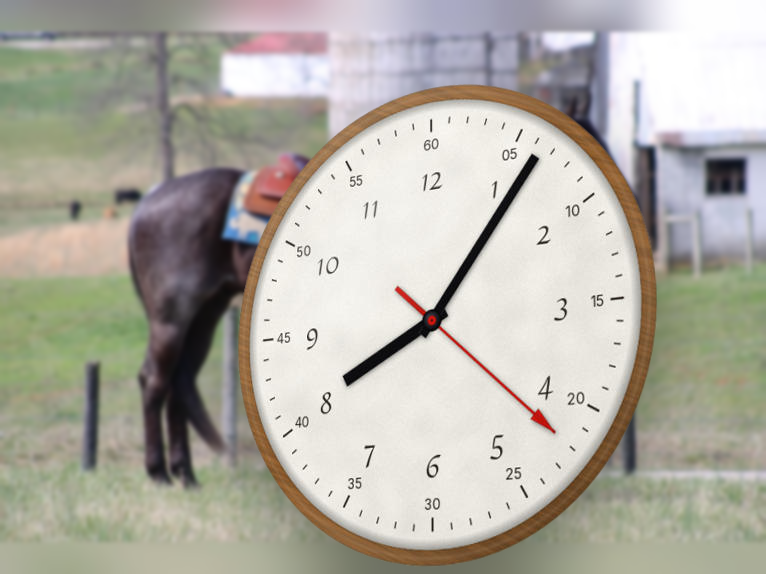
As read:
{"hour": 8, "minute": 6, "second": 22}
